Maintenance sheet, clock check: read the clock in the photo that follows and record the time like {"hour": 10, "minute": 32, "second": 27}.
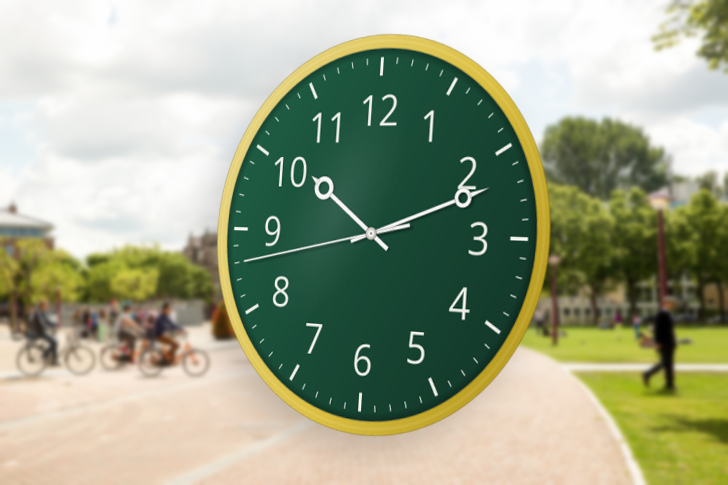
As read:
{"hour": 10, "minute": 11, "second": 43}
